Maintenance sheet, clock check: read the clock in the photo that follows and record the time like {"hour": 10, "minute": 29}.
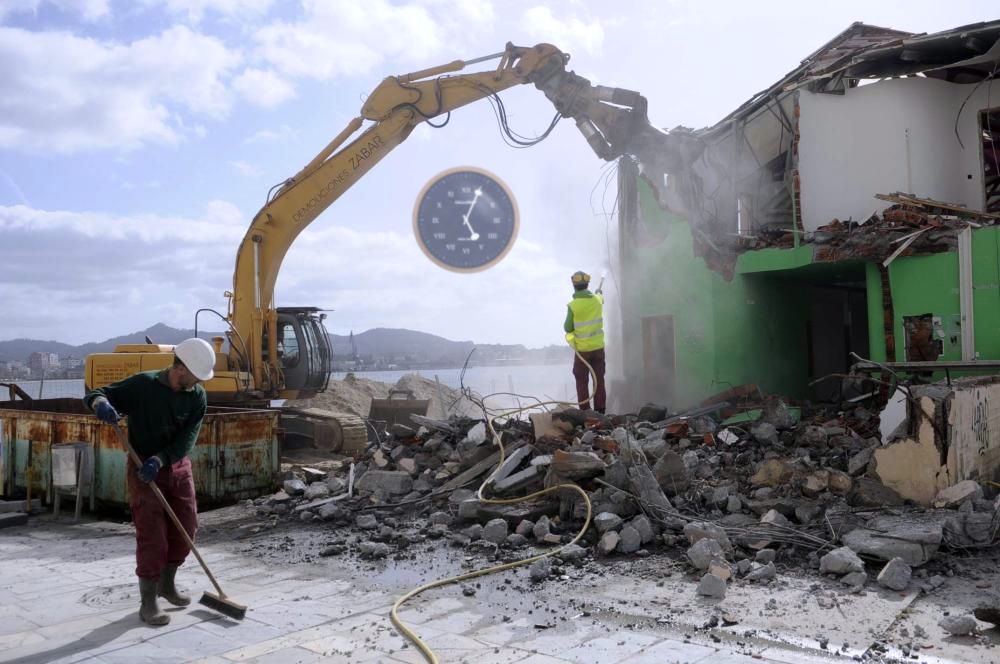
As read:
{"hour": 5, "minute": 4}
